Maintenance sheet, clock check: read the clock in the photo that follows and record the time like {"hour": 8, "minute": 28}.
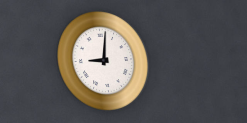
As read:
{"hour": 9, "minute": 2}
